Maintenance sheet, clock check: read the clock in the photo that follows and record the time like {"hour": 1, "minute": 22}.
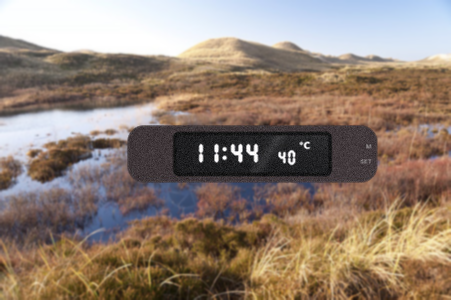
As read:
{"hour": 11, "minute": 44}
